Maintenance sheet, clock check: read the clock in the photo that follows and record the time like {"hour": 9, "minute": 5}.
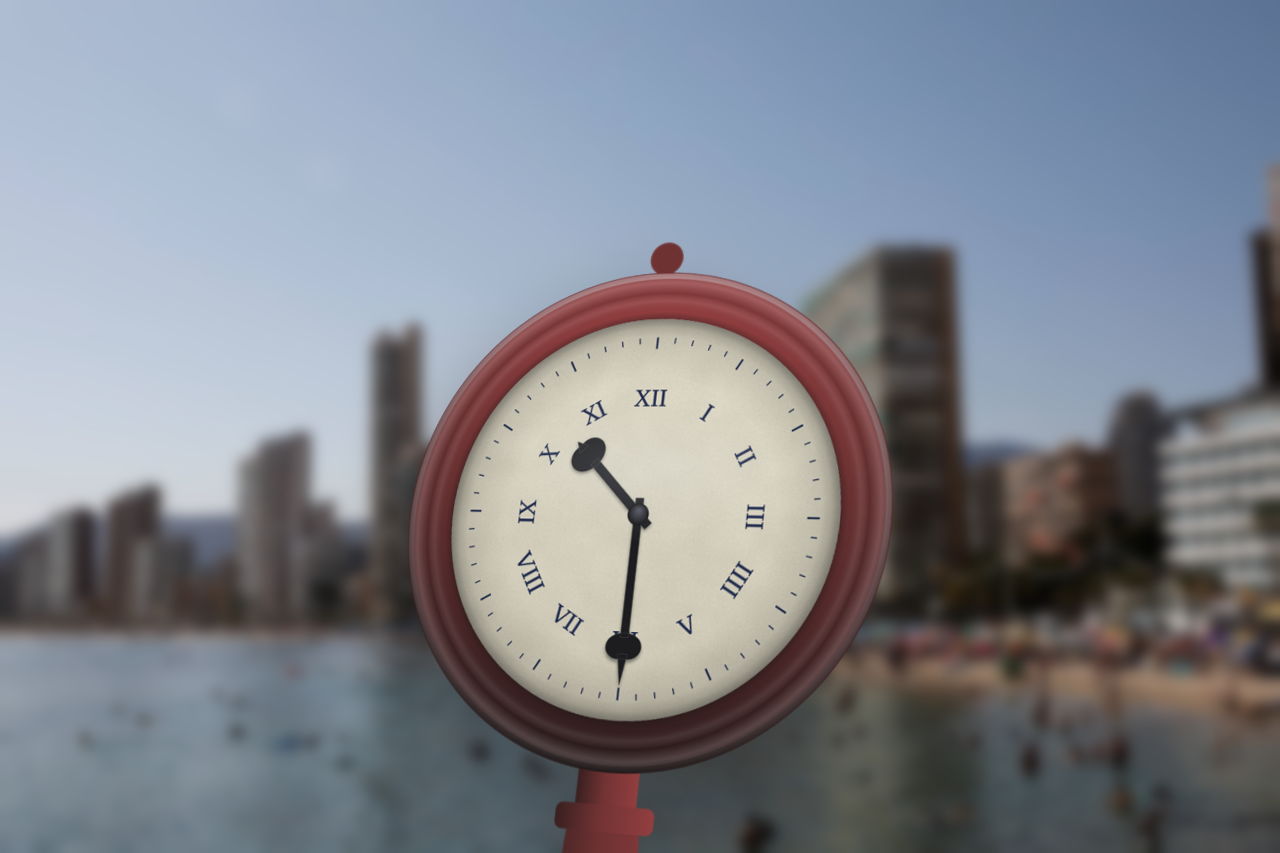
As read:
{"hour": 10, "minute": 30}
